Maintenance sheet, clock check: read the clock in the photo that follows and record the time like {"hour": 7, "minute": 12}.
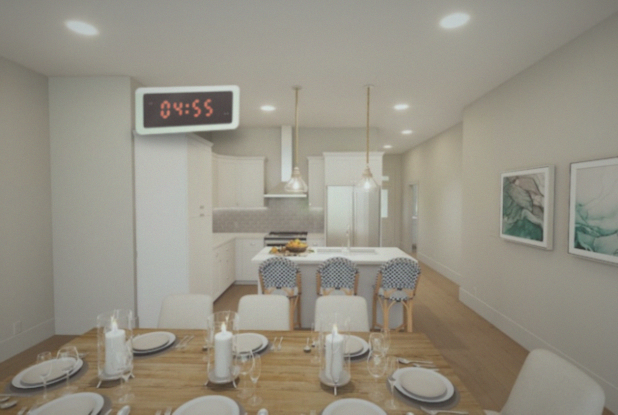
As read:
{"hour": 4, "minute": 55}
